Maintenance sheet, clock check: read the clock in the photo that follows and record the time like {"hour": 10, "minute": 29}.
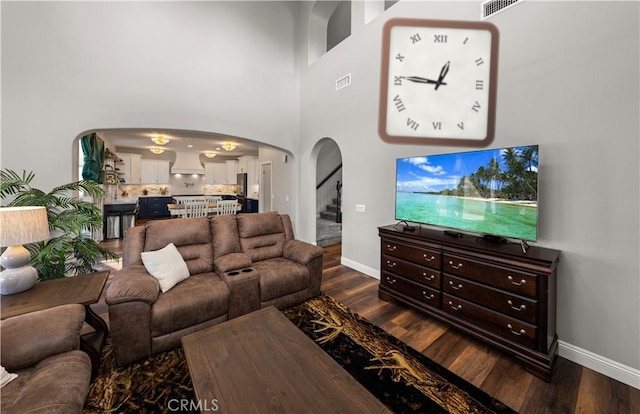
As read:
{"hour": 12, "minute": 46}
